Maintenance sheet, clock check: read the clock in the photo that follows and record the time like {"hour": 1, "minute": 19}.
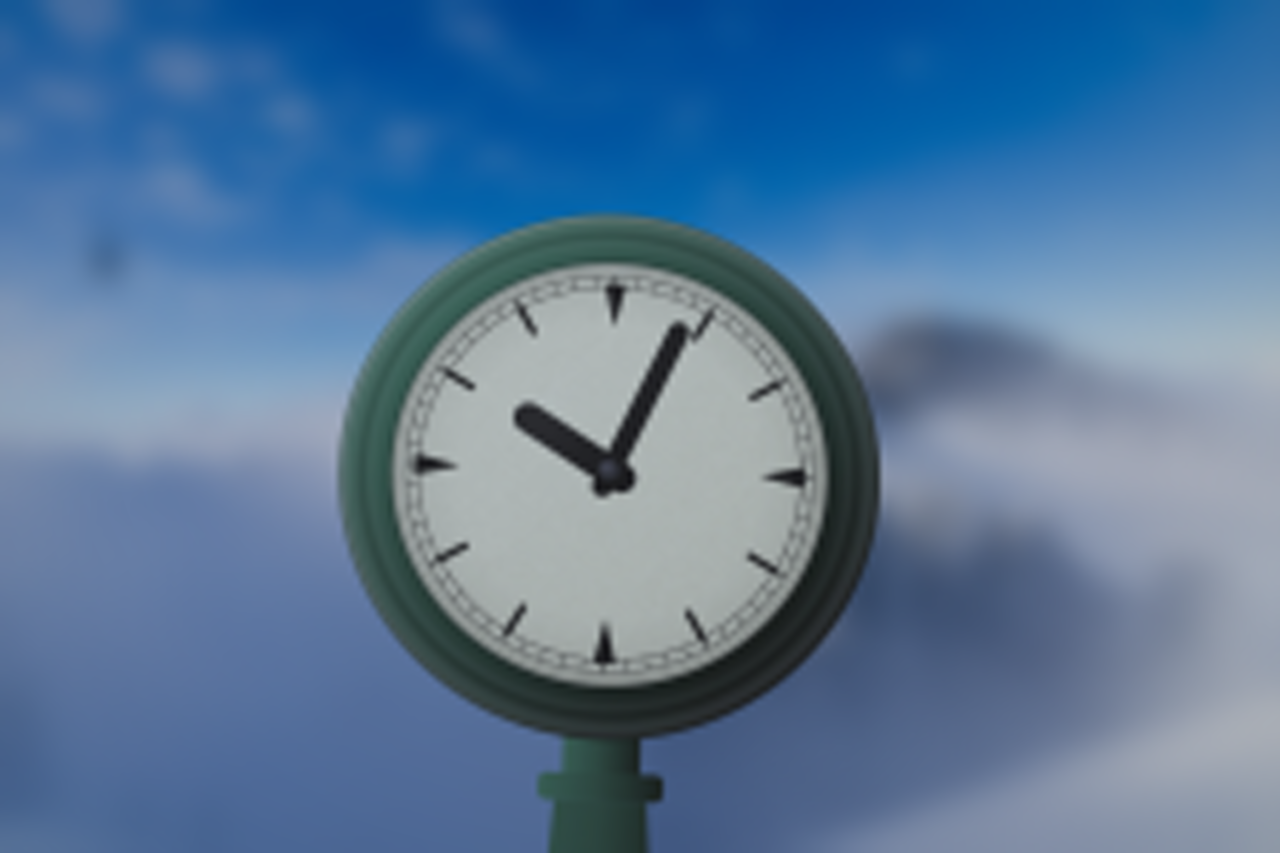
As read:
{"hour": 10, "minute": 4}
